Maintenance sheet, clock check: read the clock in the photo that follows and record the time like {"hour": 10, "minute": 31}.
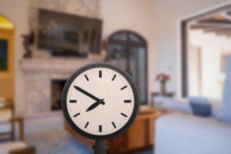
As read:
{"hour": 7, "minute": 50}
